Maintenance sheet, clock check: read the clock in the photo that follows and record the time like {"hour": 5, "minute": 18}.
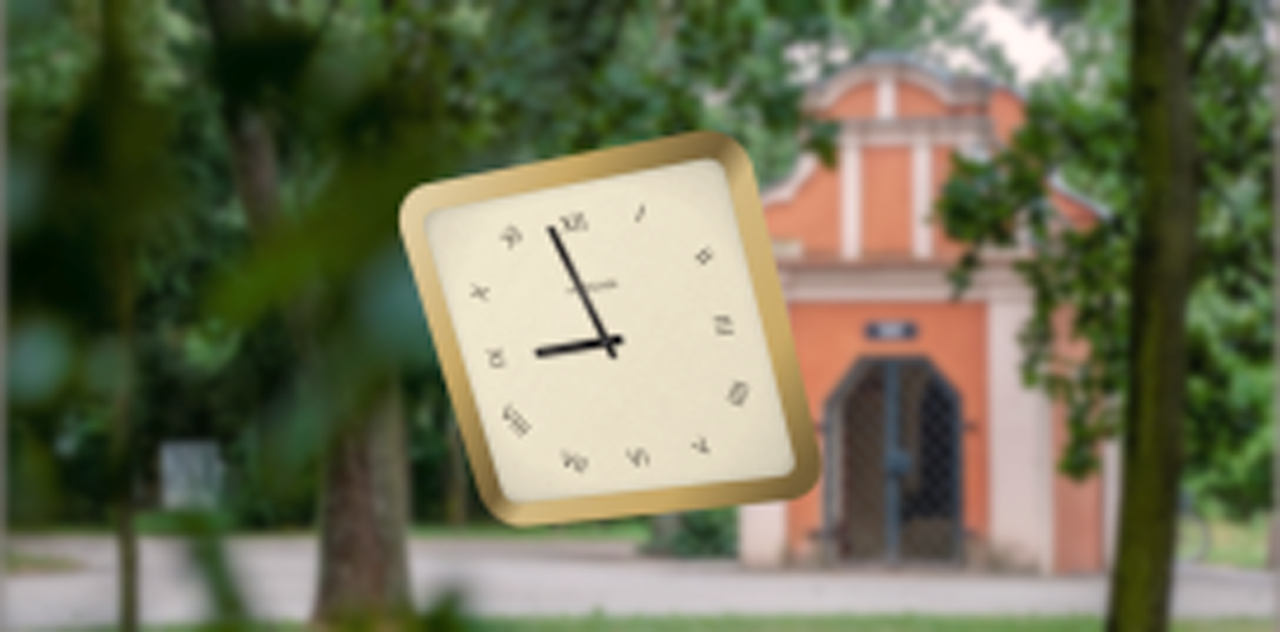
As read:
{"hour": 8, "minute": 58}
